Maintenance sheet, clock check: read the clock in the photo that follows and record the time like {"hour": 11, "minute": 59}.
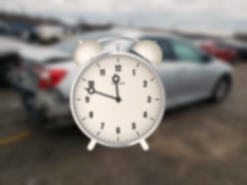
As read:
{"hour": 11, "minute": 48}
